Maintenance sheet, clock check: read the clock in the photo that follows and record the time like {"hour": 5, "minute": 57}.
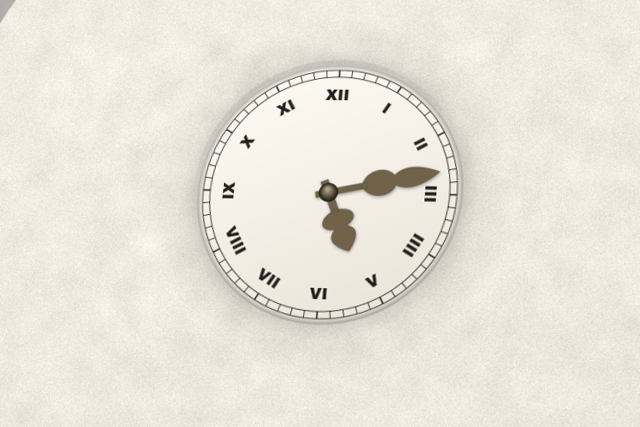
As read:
{"hour": 5, "minute": 13}
